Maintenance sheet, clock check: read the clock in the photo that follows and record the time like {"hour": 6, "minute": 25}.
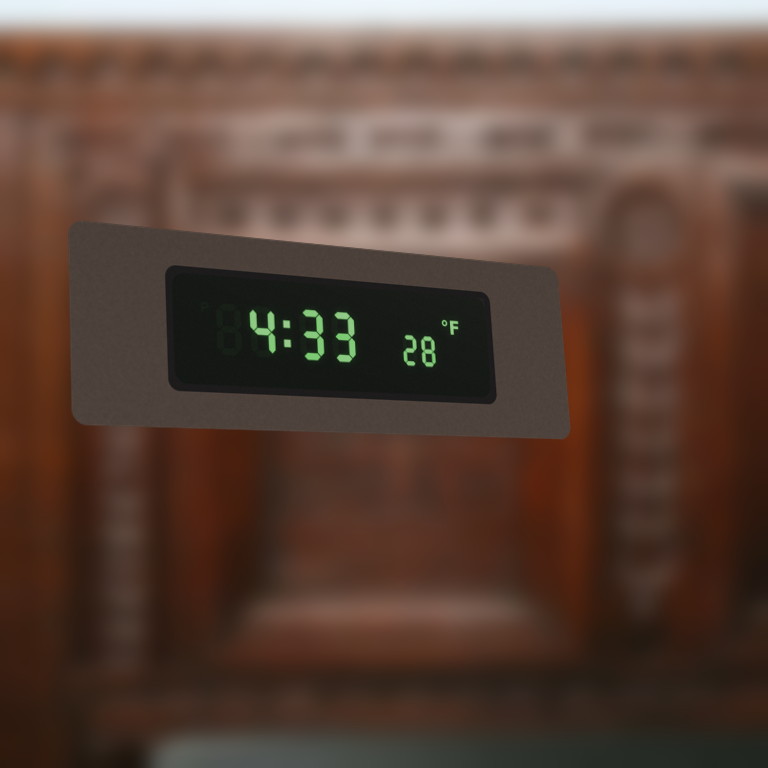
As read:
{"hour": 4, "minute": 33}
